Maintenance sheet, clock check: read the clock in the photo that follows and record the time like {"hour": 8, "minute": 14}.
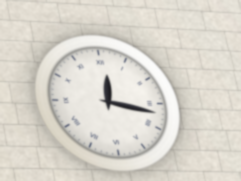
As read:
{"hour": 12, "minute": 17}
